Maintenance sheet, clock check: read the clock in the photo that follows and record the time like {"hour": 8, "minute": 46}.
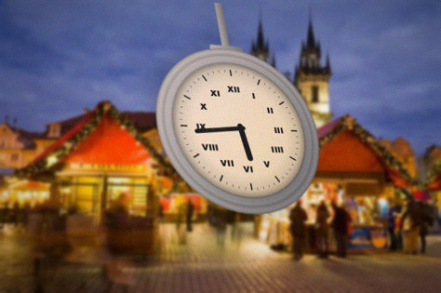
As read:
{"hour": 5, "minute": 44}
